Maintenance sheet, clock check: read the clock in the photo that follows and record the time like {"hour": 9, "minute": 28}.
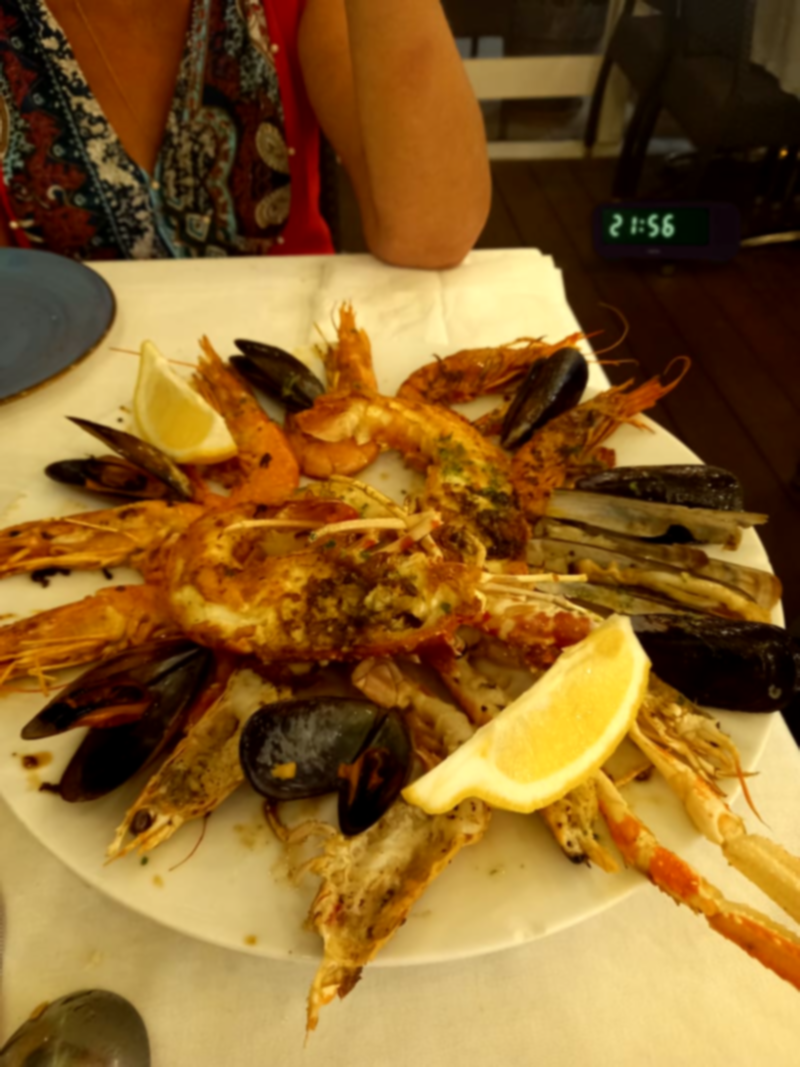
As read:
{"hour": 21, "minute": 56}
